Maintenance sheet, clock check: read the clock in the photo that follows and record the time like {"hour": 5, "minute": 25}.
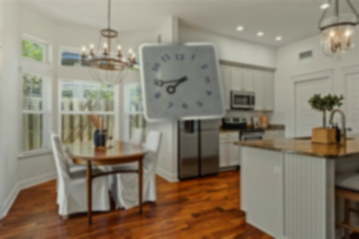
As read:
{"hour": 7, "minute": 44}
